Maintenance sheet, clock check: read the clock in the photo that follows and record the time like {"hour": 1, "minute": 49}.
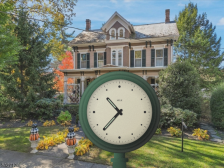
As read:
{"hour": 10, "minute": 37}
